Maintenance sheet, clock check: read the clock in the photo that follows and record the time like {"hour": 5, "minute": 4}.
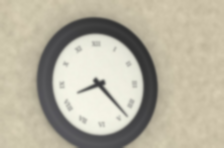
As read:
{"hour": 8, "minute": 23}
